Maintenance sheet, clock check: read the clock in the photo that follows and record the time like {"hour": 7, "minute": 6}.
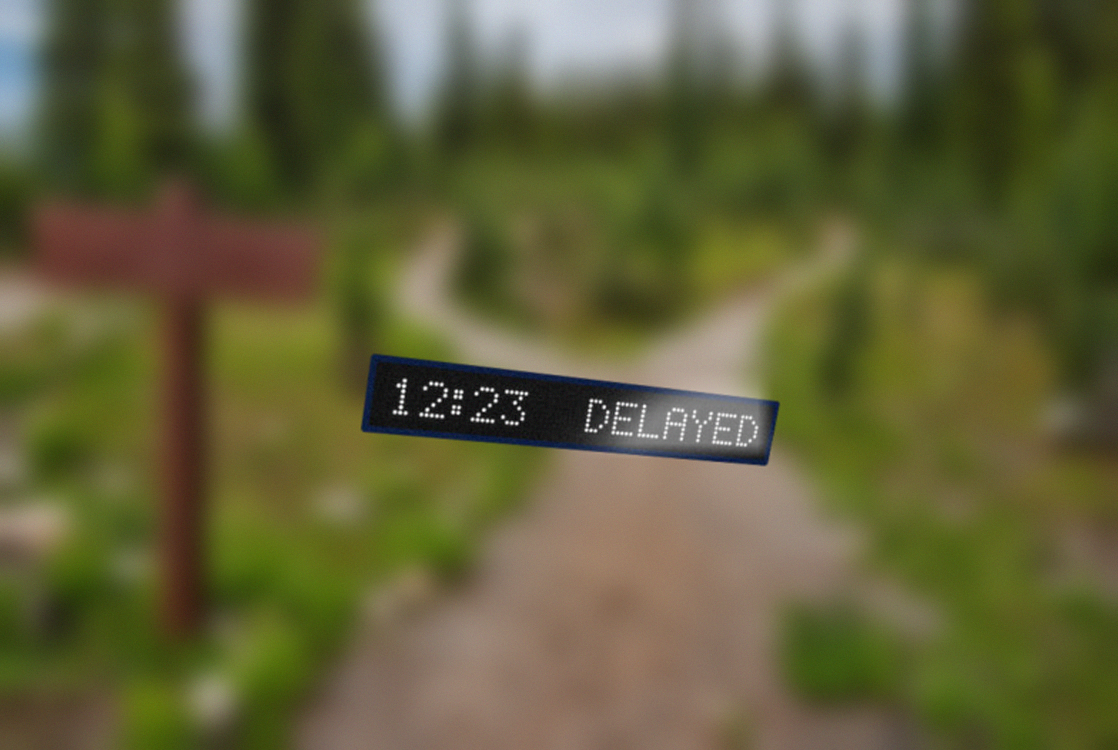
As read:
{"hour": 12, "minute": 23}
